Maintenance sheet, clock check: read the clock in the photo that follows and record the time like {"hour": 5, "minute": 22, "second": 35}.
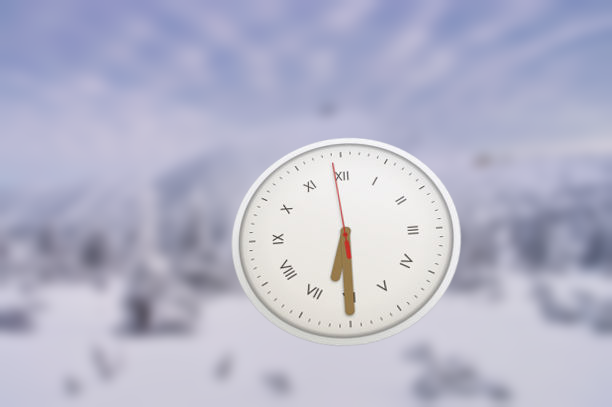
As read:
{"hour": 6, "minute": 29, "second": 59}
